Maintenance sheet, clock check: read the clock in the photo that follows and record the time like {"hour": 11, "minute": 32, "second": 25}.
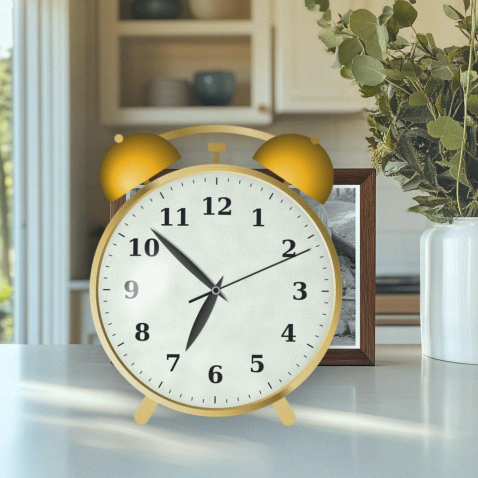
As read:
{"hour": 6, "minute": 52, "second": 11}
